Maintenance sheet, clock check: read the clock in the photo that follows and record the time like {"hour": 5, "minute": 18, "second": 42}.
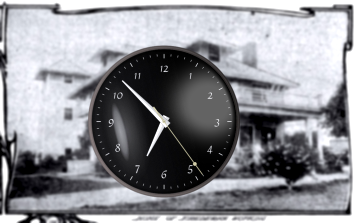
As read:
{"hour": 6, "minute": 52, "second": 24}
